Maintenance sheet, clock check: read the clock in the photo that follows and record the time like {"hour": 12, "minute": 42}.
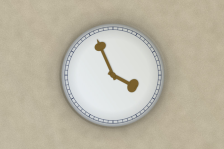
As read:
{"hour": 3, "minute": 56}
